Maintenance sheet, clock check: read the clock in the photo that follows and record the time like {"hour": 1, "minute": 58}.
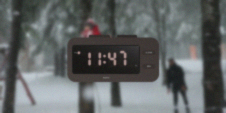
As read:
{"hour": 11, "minute": 47}
